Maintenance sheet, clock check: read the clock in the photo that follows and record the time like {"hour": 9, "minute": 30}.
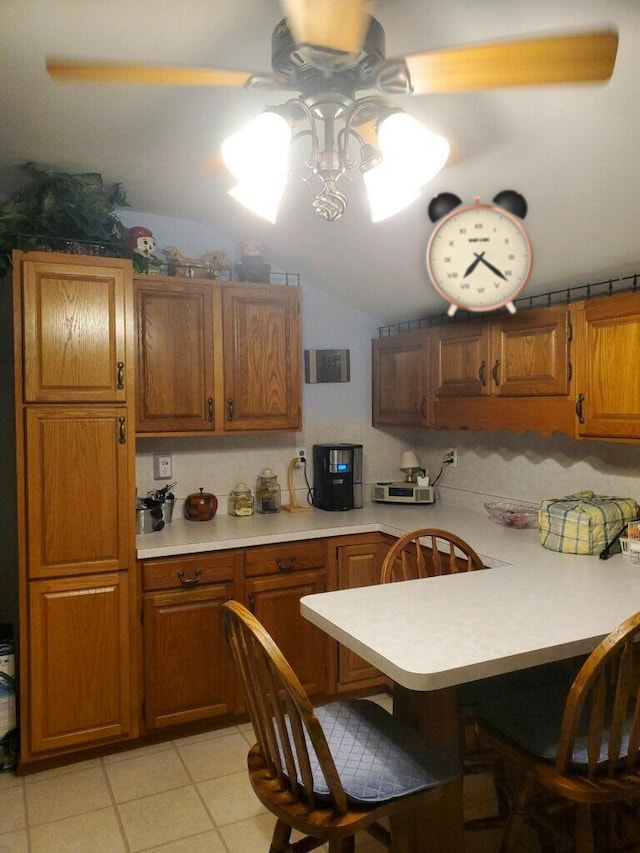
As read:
{"hour": 7, "minute": 22}
